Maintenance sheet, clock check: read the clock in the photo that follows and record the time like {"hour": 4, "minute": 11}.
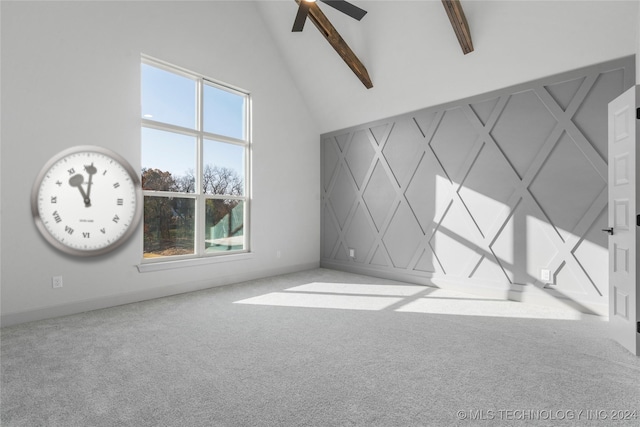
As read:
{"hour": 11, "minute": 1}
